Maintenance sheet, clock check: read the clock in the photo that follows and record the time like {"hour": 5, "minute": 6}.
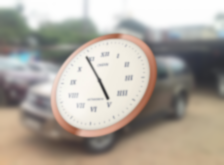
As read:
{"hour": 4, "minute": 54}
